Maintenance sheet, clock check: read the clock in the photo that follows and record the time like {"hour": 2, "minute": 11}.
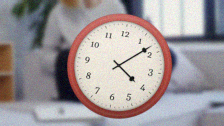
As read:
{"hour": 4, "minute": 8}
